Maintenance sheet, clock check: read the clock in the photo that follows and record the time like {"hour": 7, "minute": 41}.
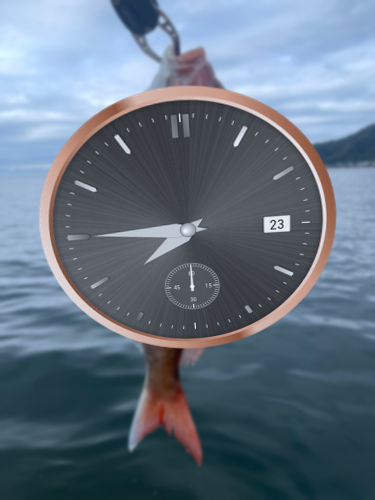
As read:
{"hour": 7, "minute": 45}
